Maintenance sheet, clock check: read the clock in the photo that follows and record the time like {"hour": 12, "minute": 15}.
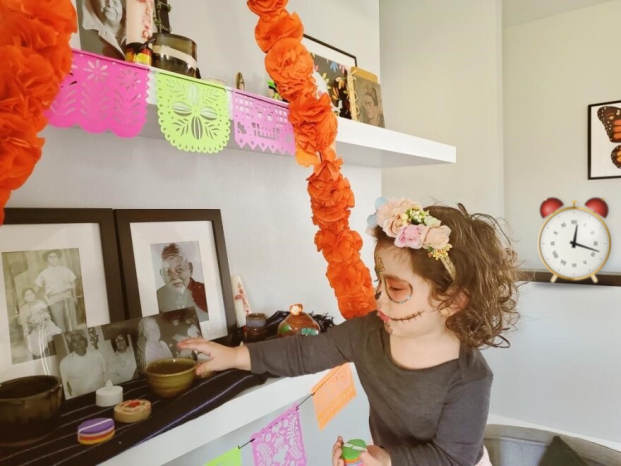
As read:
{"hour": 12, "minute": 18}
